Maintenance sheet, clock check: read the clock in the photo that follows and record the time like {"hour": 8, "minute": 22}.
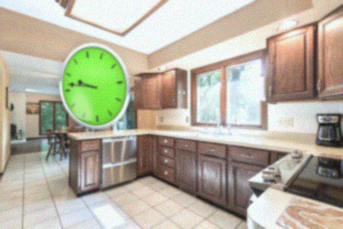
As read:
{"hour": 9, "minute": 47}
